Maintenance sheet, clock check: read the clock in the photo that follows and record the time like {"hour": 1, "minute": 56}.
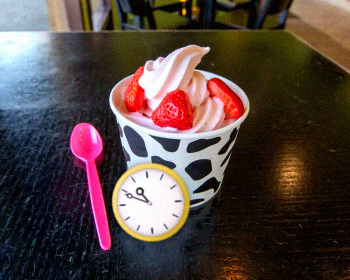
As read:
{"hour": 10, "minute": 49}
